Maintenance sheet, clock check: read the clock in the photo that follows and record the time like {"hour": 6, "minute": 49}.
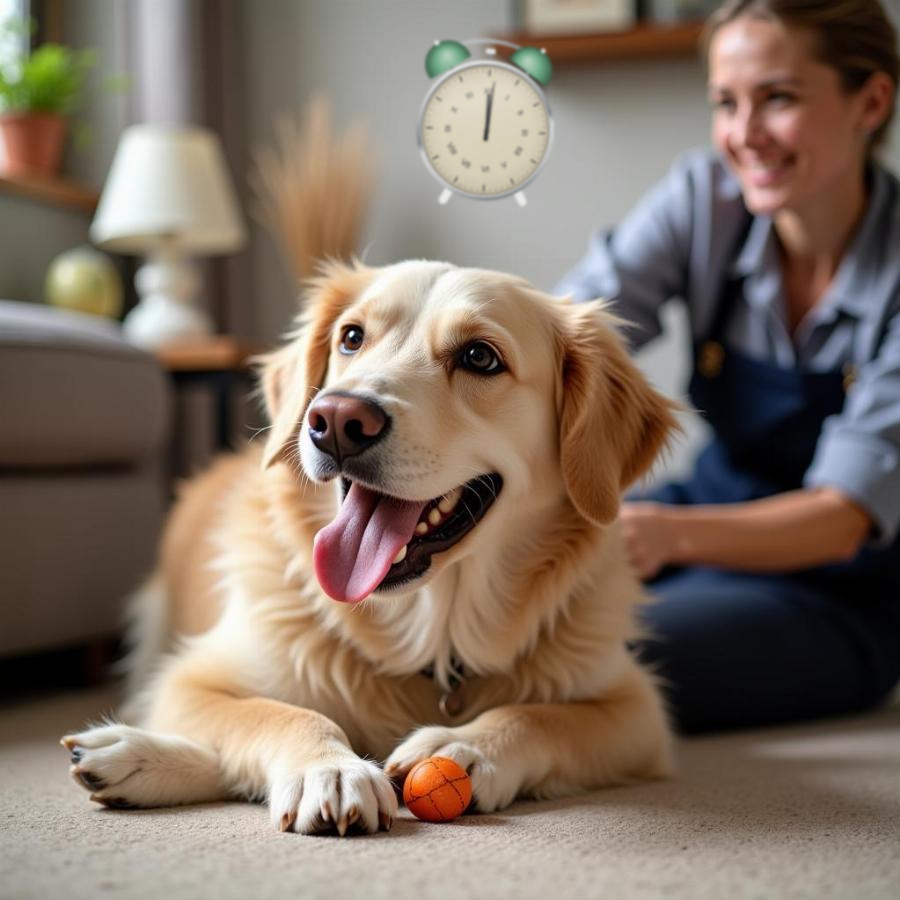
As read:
{"hour": 12, "minute": 1}
